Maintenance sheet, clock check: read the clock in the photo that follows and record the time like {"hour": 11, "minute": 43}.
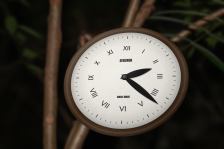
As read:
{"hour": 2, "minute": 22}
